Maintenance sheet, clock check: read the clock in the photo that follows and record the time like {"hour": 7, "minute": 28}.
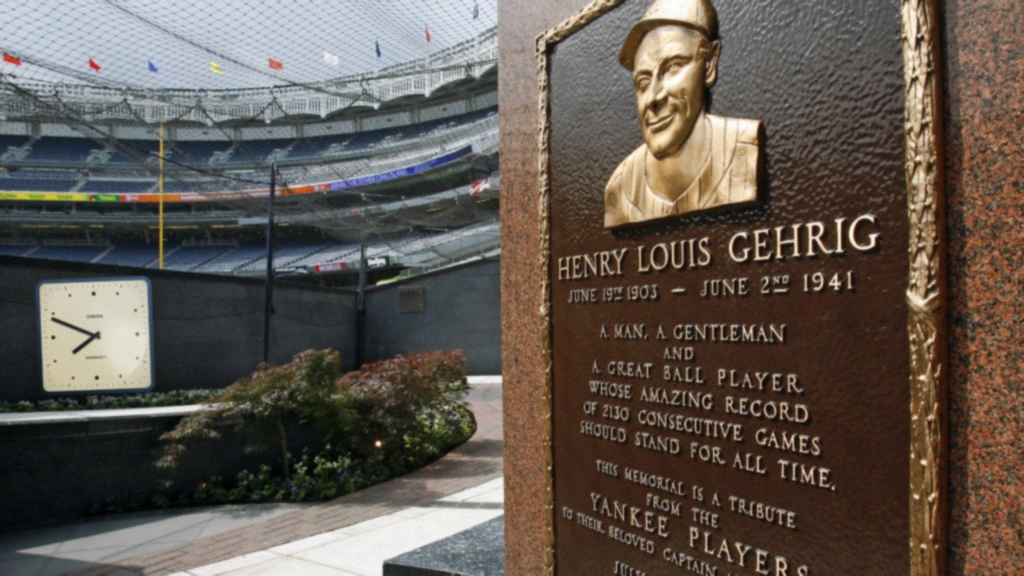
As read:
{"hour": 7, "minute": 49}
